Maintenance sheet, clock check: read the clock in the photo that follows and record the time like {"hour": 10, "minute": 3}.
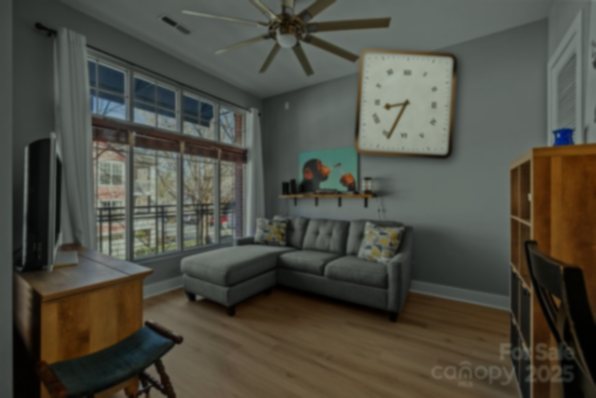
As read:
{"hour": 8, "minute": 34}
